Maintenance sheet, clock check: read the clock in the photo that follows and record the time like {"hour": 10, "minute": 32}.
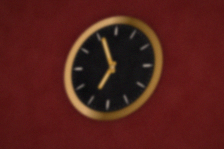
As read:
{"hour": 6, "minute": 56}
